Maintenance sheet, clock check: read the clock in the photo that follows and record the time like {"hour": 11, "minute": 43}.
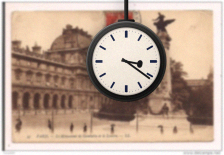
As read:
{"hour": 3, "minute": 21}
